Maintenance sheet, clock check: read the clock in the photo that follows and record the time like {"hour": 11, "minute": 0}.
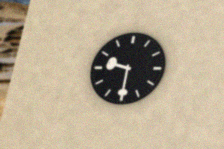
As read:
{"hour": 9, "minute": 30}
